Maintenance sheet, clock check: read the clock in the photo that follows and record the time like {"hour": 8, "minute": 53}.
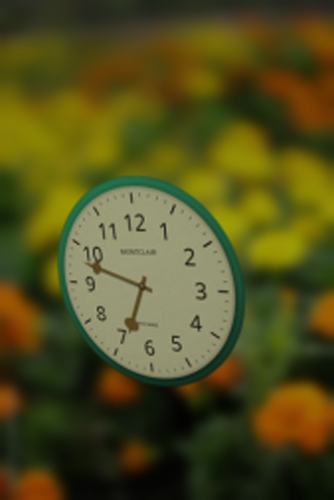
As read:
{"hour": 6, "minute": 48}
